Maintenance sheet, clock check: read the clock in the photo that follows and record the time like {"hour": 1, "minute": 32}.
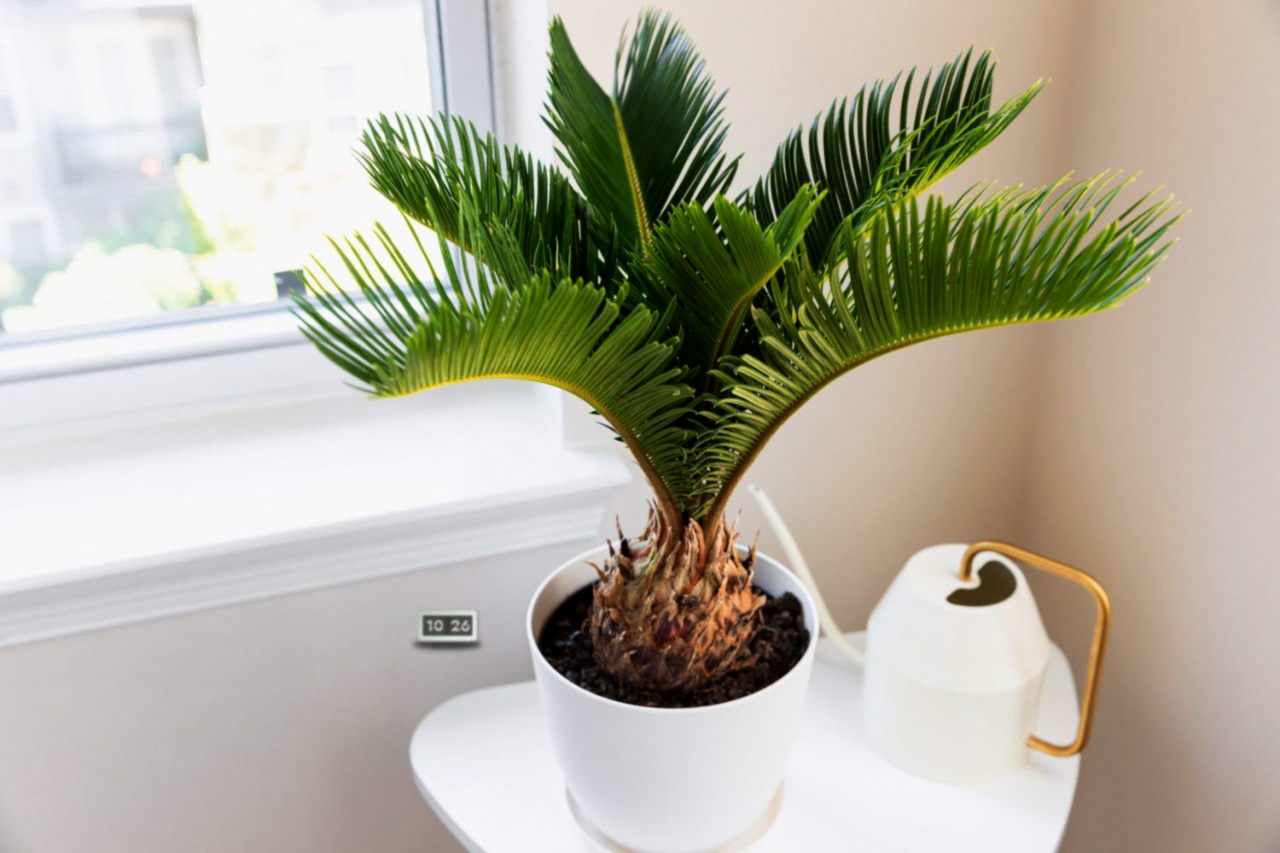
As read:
{"hour": 10, "minute": 26}
